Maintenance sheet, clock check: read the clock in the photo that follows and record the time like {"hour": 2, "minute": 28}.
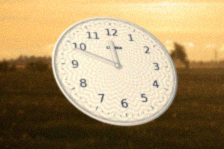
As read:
{"hour": 11, "minute": 49}
